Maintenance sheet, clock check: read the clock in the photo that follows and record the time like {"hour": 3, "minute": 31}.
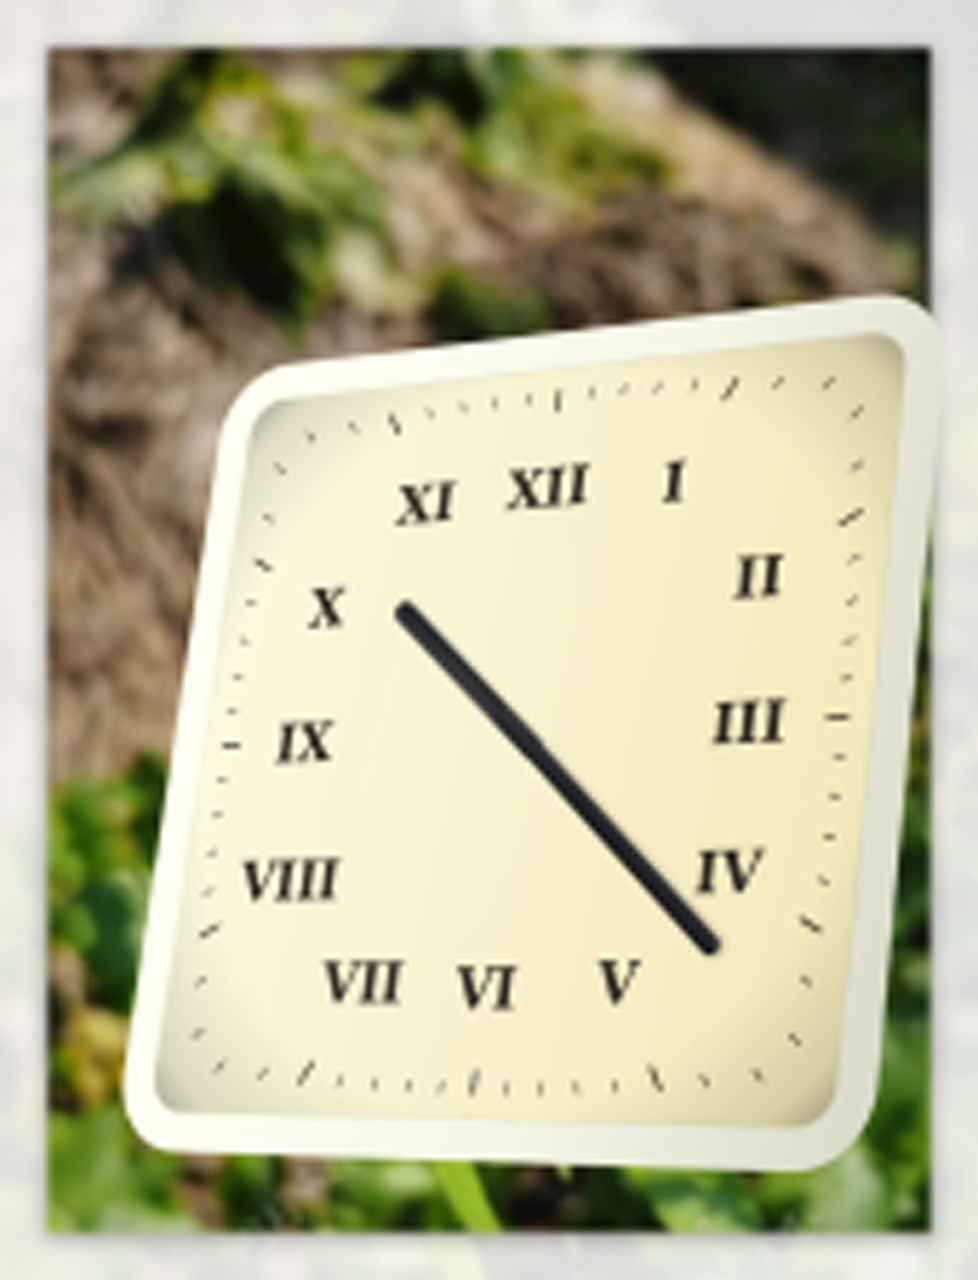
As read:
{"hour": 10, "minute": 22}
